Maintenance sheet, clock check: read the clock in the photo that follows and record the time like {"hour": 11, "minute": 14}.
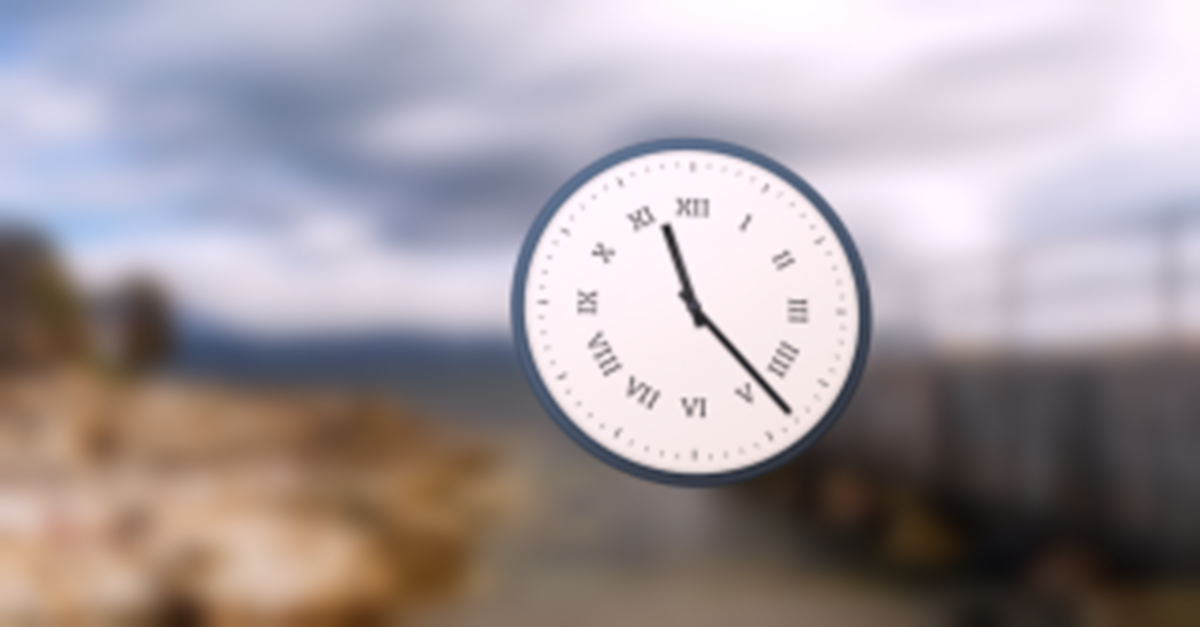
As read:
{"hour": 11, "minute": 23}
